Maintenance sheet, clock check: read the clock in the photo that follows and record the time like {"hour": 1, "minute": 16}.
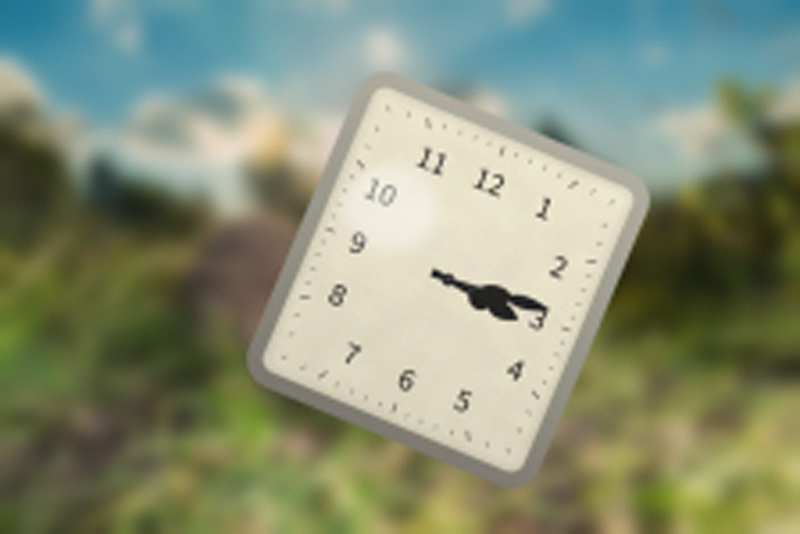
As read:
{"hour": 3, "minute": 14}
